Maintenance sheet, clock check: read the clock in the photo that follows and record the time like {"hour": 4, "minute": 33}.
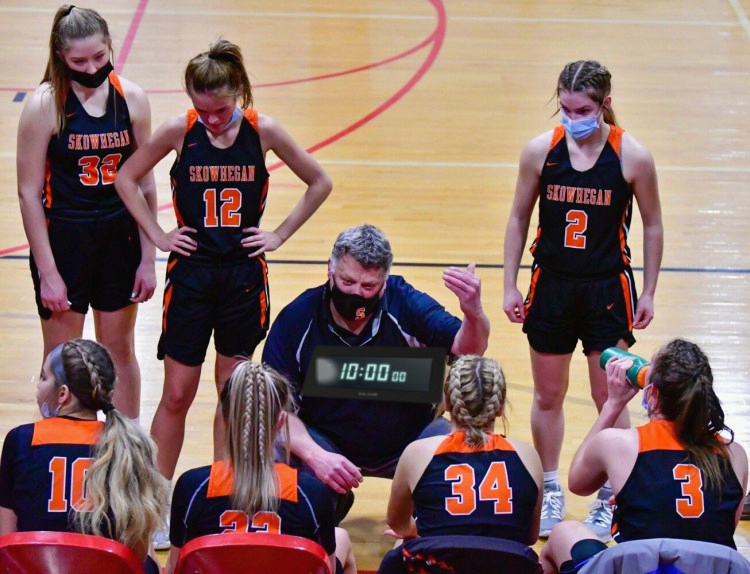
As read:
{"hour": 10, "minute": 0}
